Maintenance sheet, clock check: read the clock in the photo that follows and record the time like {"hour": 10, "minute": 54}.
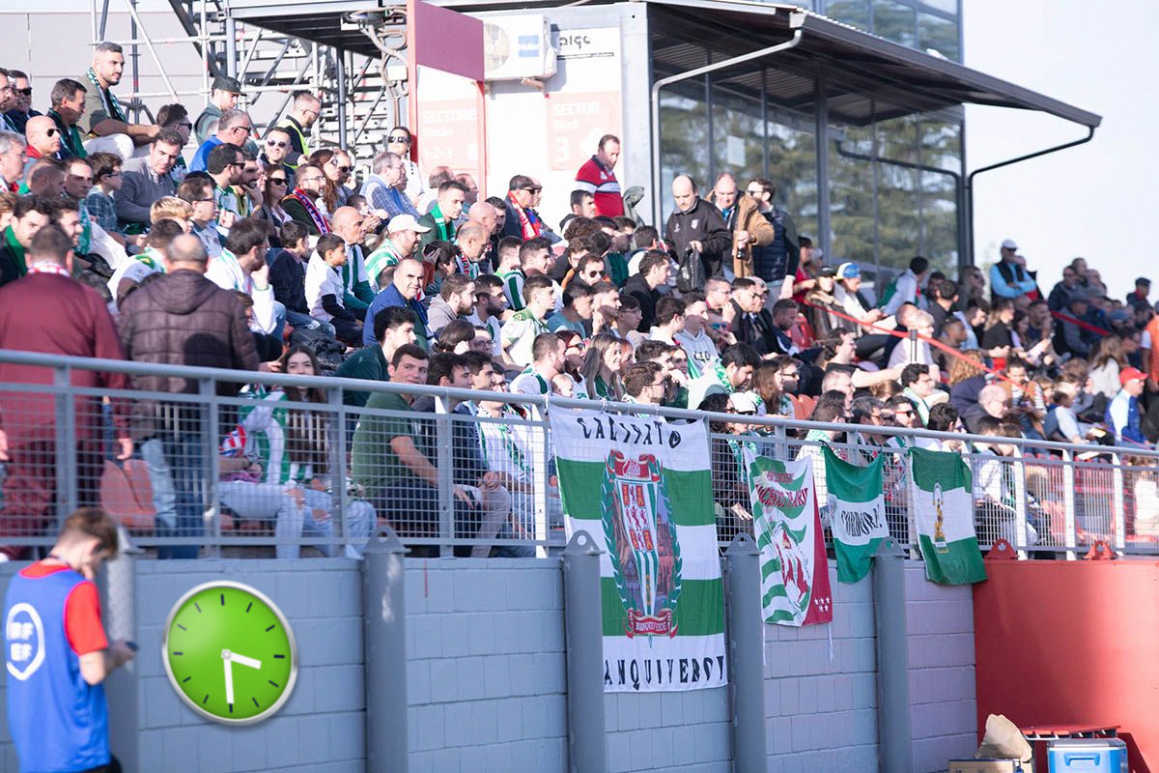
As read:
{"hour": 3, "minute": 30}
